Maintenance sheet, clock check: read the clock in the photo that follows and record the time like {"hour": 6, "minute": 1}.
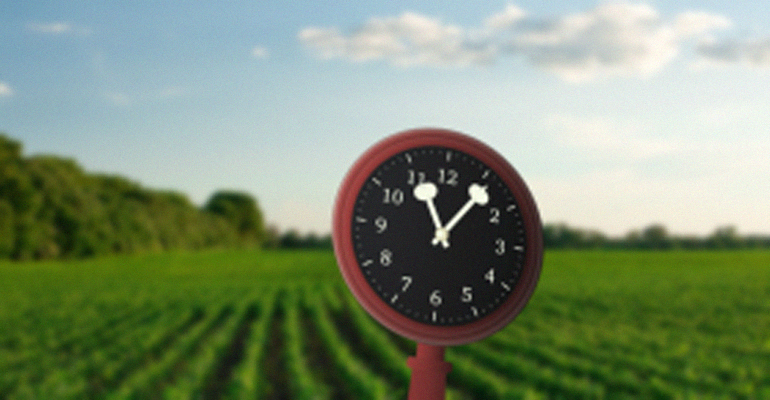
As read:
{"hour": 11, "minute": 6}
